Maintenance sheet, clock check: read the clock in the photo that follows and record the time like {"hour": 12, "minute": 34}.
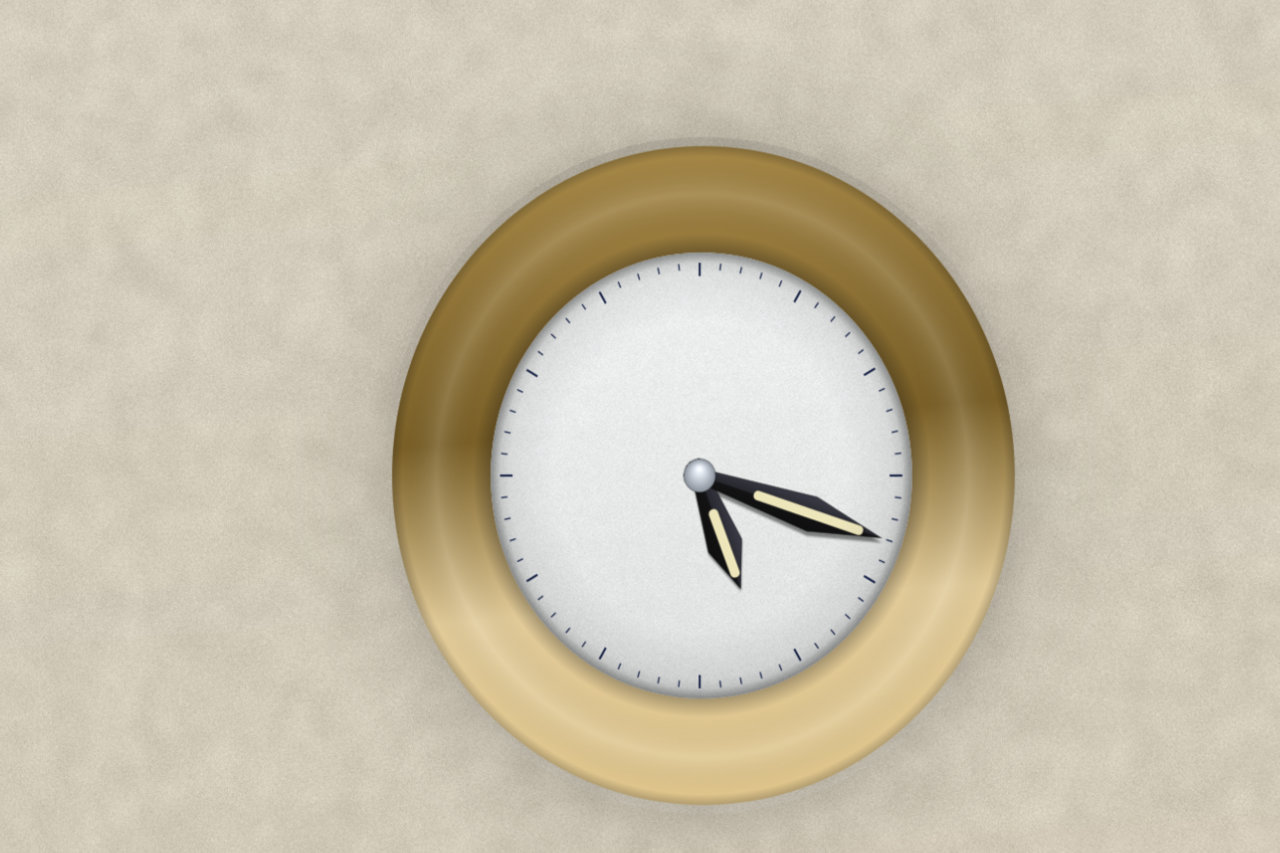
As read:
{"hour": 5, "minute": 18}
